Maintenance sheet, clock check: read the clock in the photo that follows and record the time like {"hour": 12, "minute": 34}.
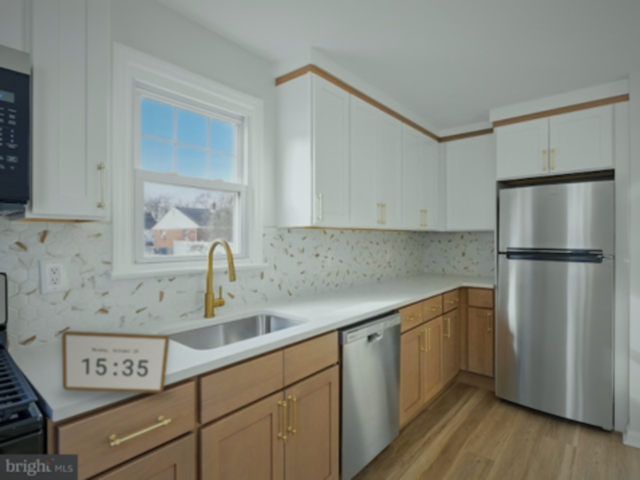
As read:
{"hour": 15, "minute": 35}
